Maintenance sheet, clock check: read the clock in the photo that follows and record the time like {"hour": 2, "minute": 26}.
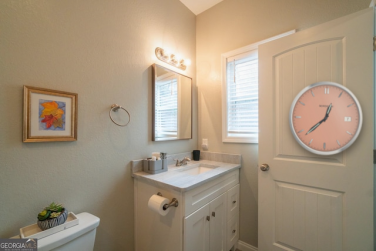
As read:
{"hour": 12, "minute": 38}
